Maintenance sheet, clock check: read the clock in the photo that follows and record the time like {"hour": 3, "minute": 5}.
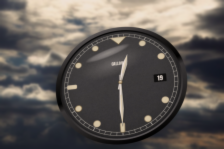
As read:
{"hour": 12, "minute": 30}
